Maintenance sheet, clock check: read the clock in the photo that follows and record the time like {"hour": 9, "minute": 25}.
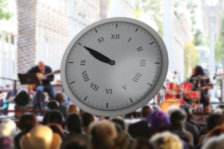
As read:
{"hour": 9, "minute": 50}
